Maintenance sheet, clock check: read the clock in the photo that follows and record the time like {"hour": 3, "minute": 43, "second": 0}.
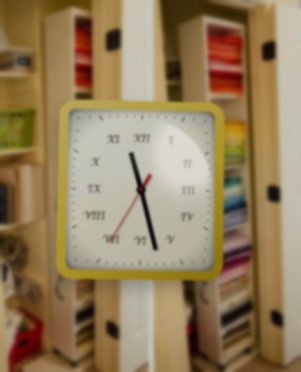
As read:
{"hour": 11, "minute": 27, "second": 35}
